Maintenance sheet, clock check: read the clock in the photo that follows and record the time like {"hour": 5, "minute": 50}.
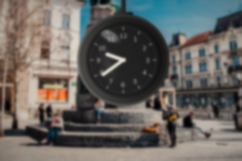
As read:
{"hour": 9, "minute": 39}
